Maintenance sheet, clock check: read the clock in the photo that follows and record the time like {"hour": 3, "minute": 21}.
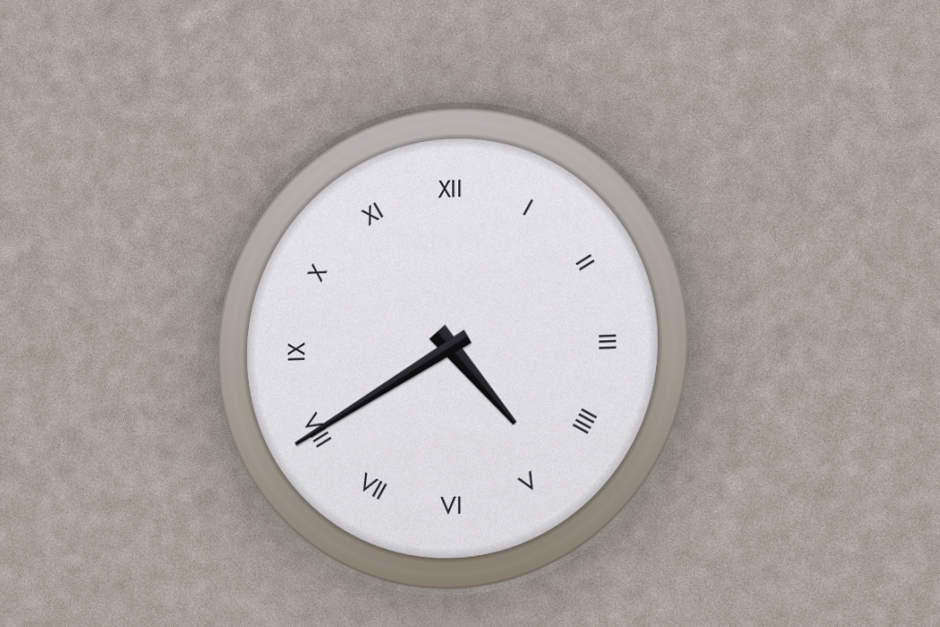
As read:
{"hour": 4, "minute": 40}
